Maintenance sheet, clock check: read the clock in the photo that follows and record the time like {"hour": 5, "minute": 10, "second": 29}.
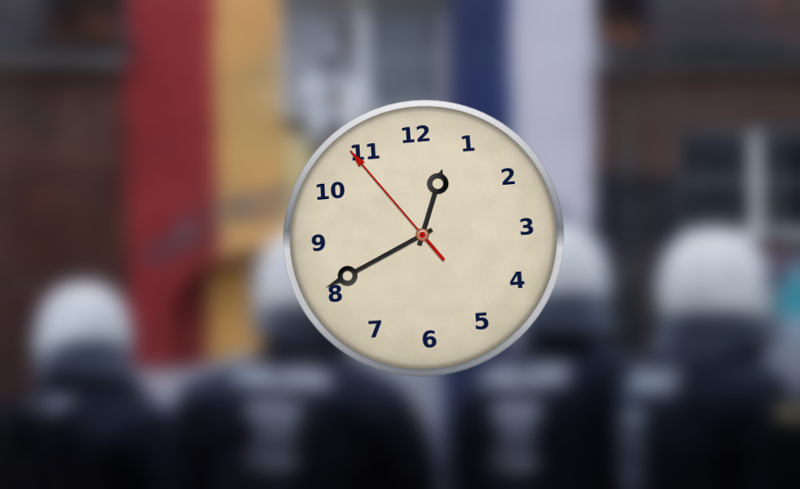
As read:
{"hour": 12, "minute": 40, "second": 54}
